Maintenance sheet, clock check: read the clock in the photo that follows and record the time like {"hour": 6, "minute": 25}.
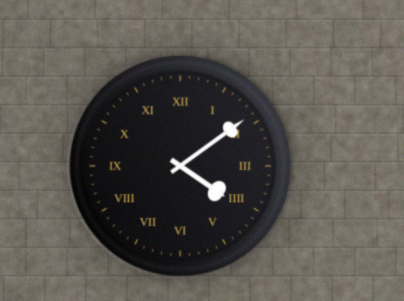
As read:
{"hour": 4, "minute": 9}
